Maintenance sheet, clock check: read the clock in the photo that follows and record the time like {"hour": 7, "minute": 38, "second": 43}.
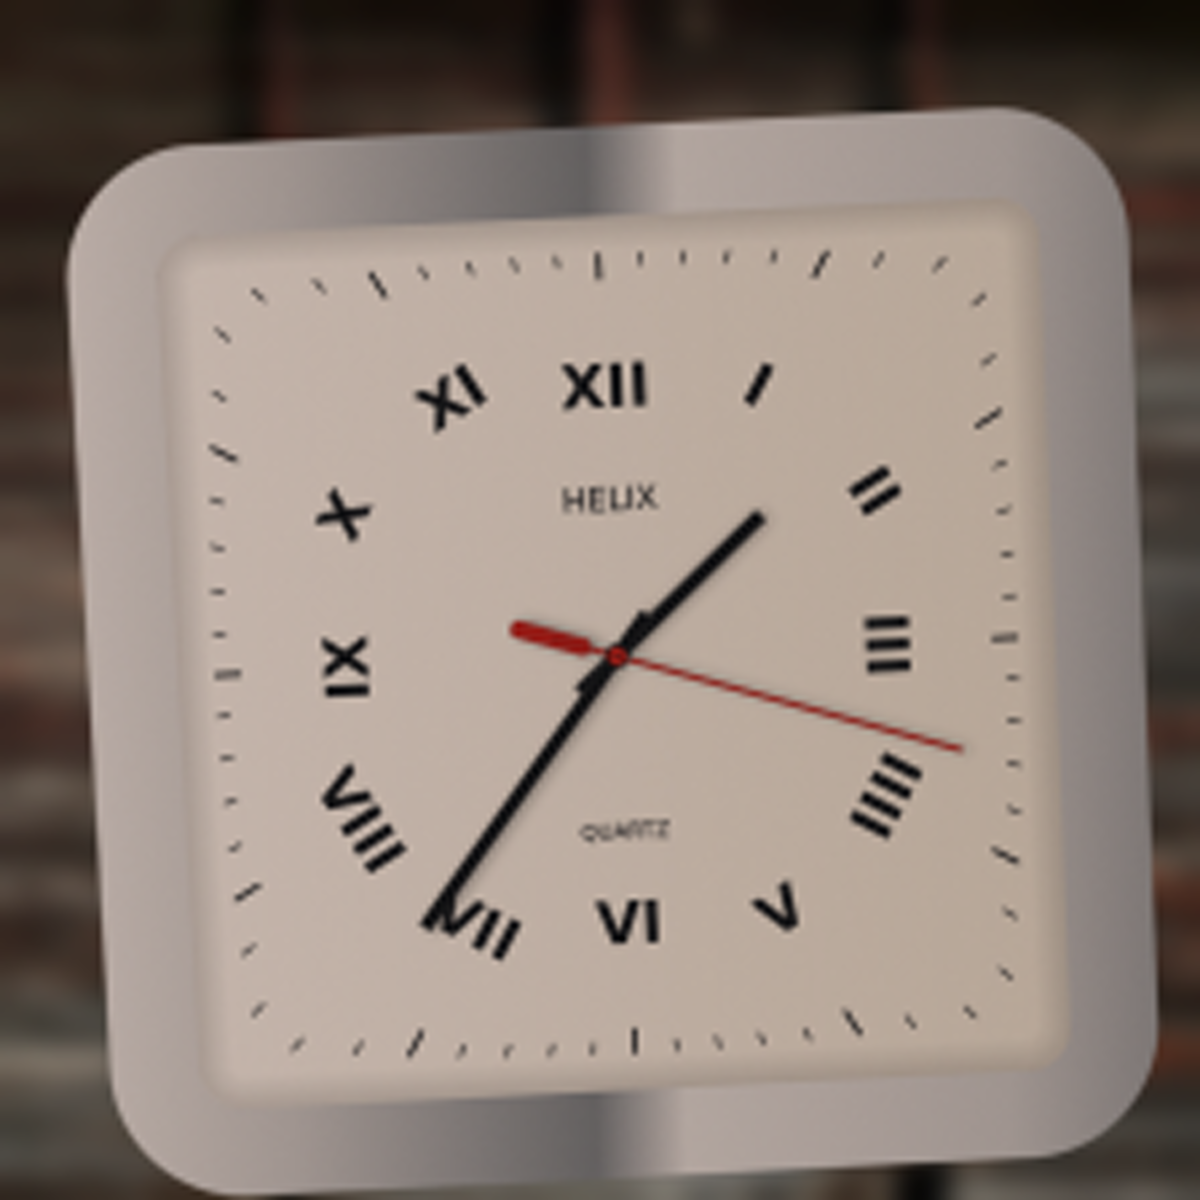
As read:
{"hour": 1, "minute": 36, "second": 18}
